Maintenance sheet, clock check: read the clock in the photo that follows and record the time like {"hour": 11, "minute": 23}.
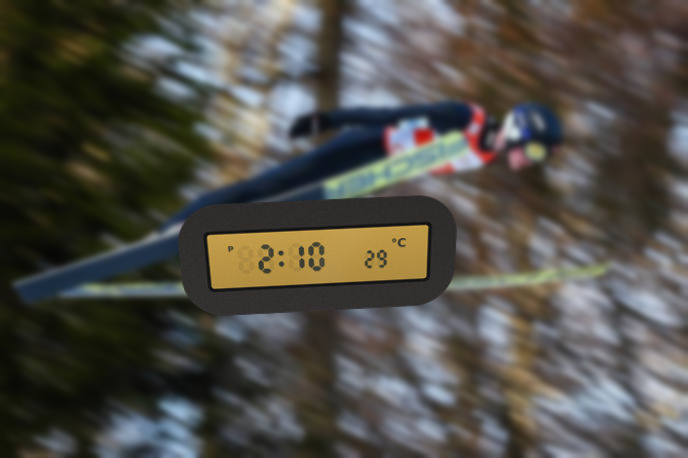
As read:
{"hour": 2, "minute": 10}
